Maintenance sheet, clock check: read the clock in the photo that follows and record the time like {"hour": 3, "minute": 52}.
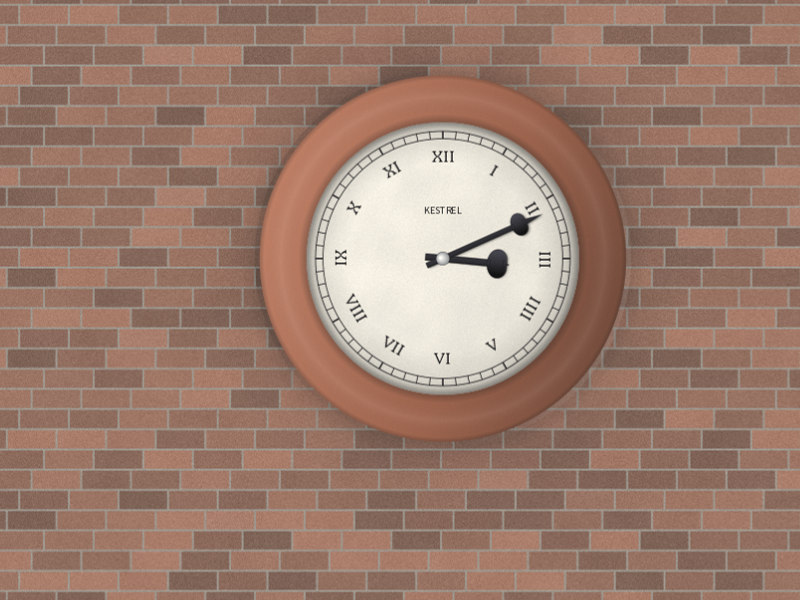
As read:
{"hour": 3, "minute": 11}
